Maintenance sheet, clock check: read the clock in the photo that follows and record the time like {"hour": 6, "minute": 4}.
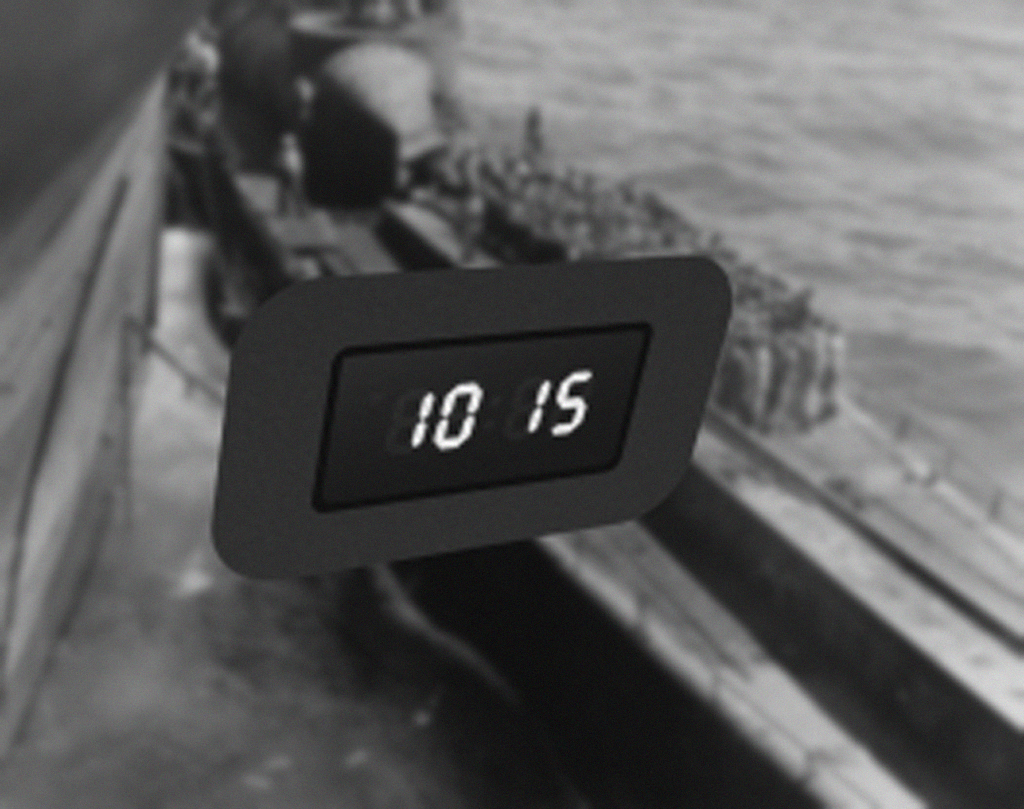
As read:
{"hour": 10, "minute": 15}
